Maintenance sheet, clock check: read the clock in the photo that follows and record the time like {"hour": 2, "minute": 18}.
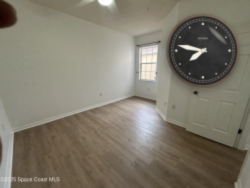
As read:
{"hour": 7, "minute": 47}
